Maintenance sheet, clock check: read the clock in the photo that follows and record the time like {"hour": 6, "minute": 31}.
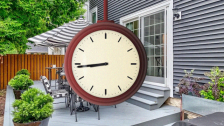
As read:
{"hour": 8, "minute": 44}
